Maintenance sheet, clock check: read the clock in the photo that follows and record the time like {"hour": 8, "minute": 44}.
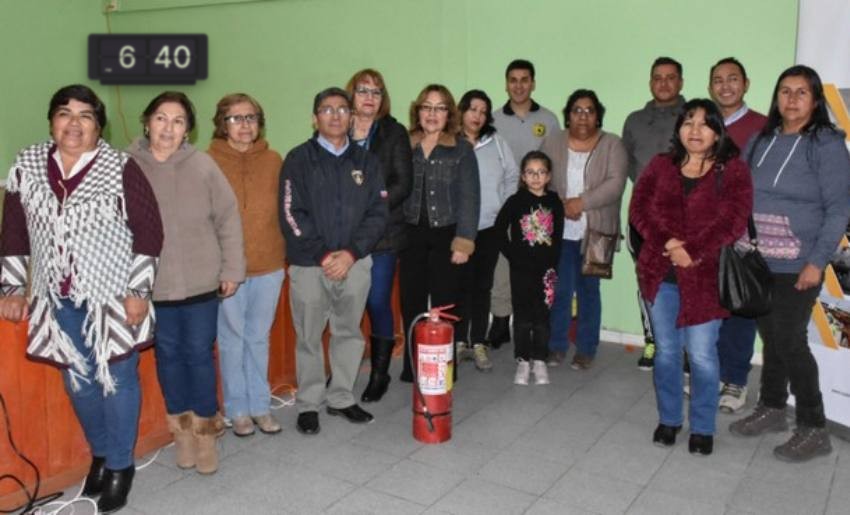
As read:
{"hour": 6, "minute": 40}
